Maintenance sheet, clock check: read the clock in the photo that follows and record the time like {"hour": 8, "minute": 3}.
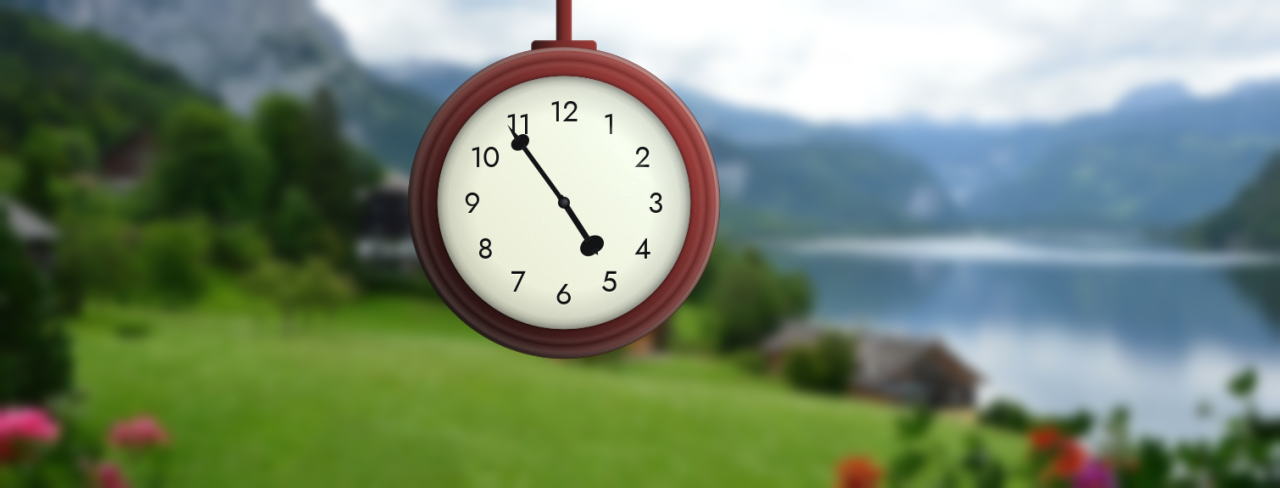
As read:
{"hour": 4, "minute": 54}
